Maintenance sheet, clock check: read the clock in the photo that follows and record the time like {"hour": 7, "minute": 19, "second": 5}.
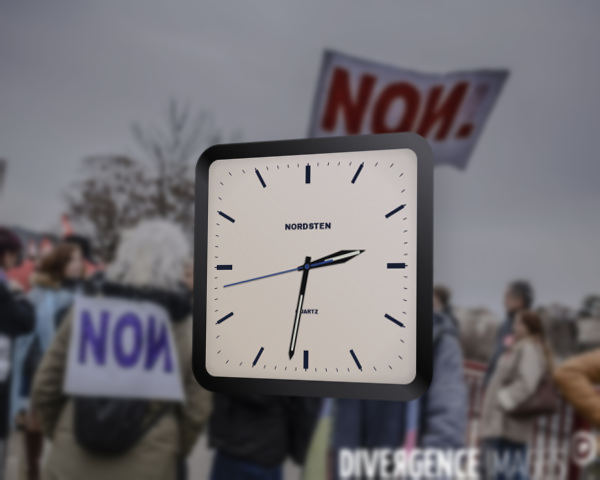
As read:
{"hour": 2, "minute": 31, "second": 43}
